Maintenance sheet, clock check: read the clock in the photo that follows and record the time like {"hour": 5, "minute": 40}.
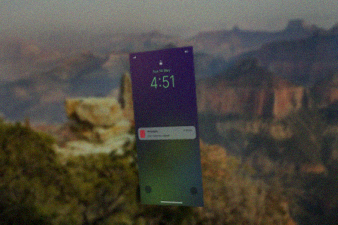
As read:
{"hour": 4, "minute": 51}
